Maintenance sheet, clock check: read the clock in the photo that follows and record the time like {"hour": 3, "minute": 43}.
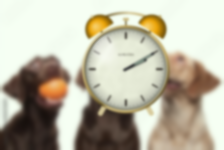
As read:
{"hour": 2, "minute": 10}
